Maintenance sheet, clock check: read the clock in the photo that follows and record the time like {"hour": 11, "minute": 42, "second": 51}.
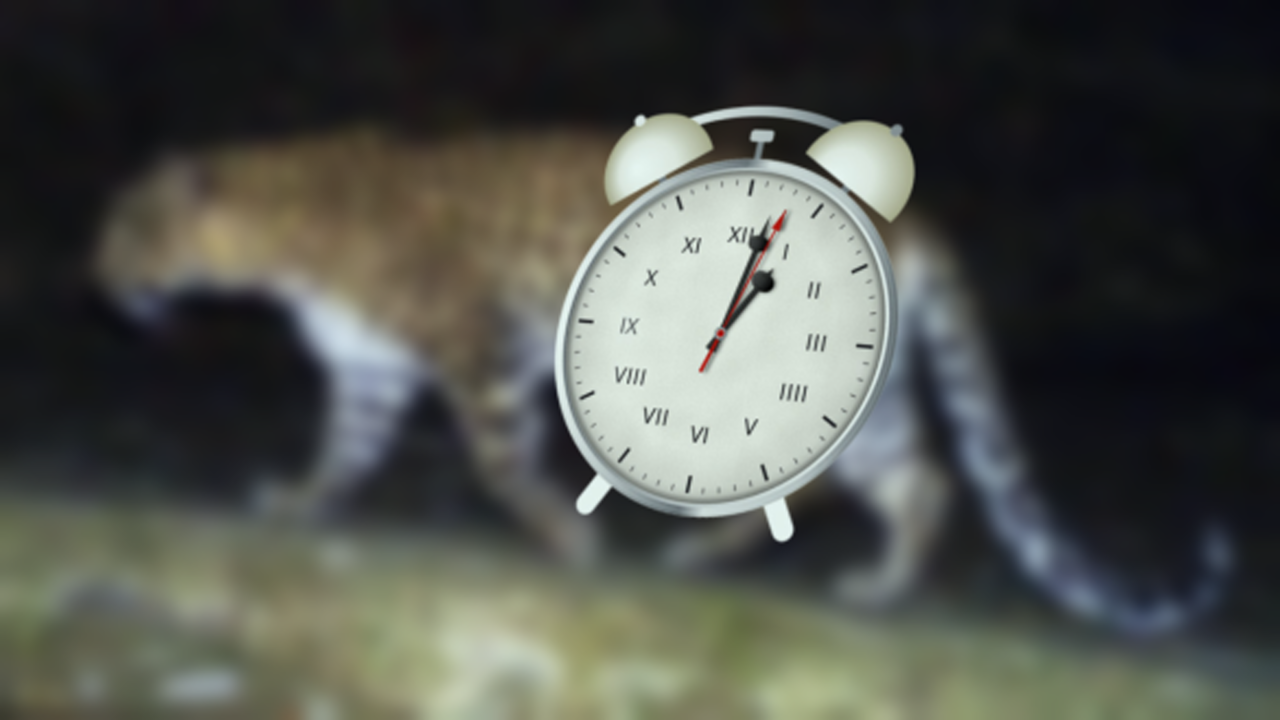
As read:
{"hour": 1, "minute": 2, "second": 3}
